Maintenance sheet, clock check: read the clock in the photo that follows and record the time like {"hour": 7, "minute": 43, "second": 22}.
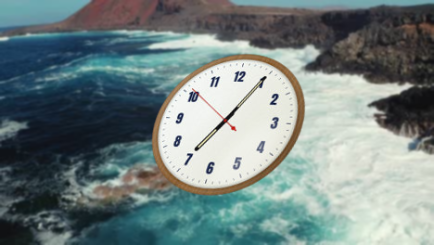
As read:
{"hour": 7, "minute": 4, "second": 51}
